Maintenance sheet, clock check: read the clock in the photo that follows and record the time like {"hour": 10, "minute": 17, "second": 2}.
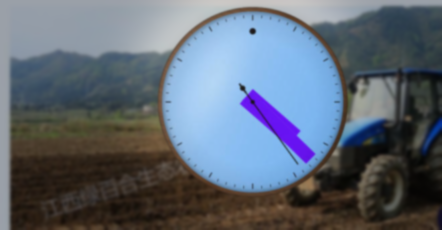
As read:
{"hour": 4, "minute": 22, "second": 24}
